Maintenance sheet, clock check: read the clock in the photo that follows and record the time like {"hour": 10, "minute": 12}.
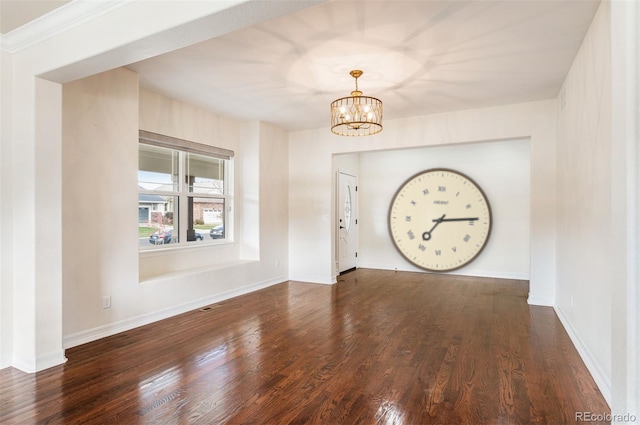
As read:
{"hour": 7, "minute": 14}
